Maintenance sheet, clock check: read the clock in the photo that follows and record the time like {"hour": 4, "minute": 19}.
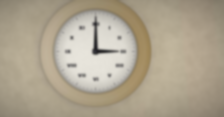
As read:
{"hour": 3, "minute": 0}
